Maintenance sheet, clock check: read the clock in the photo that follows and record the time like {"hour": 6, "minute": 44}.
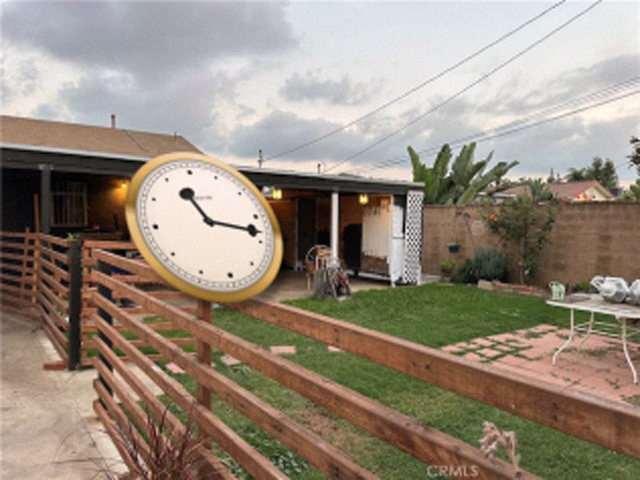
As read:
{"hour": 11, "minute": 18}
